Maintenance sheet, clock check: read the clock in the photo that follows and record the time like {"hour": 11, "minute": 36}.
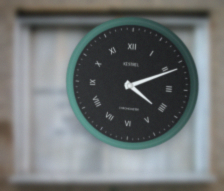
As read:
{"hour": 4, "minute": 11}
